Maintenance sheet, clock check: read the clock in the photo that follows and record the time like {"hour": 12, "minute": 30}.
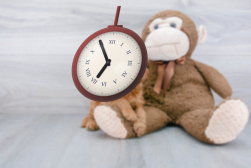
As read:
{"hour": 6, "minute": 55}
